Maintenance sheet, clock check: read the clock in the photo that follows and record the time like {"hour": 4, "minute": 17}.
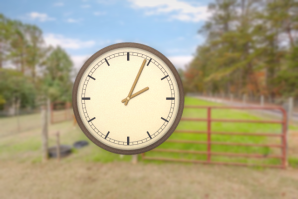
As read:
{"hour": 2, "minute": 4}
